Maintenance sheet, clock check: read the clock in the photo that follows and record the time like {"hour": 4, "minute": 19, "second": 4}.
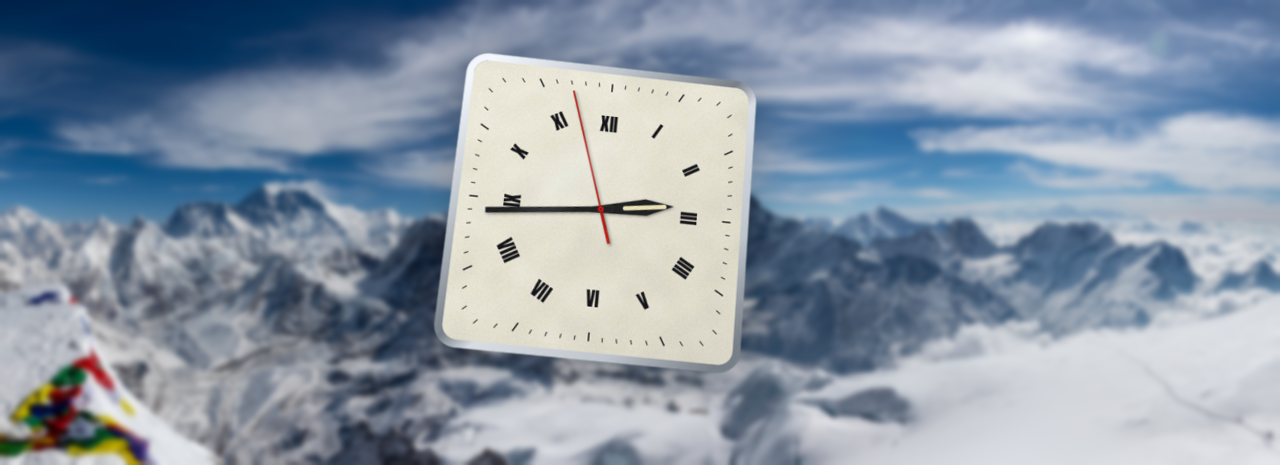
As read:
{"hour": 2, "minute": 43, "second": 57}
